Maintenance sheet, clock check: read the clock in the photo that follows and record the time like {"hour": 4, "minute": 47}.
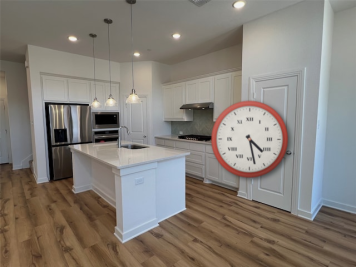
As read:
{"hour": 4, "minute": 28}
